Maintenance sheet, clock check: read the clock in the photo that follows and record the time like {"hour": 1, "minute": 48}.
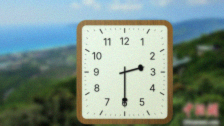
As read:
{"hour": 2, "minute": 30}
